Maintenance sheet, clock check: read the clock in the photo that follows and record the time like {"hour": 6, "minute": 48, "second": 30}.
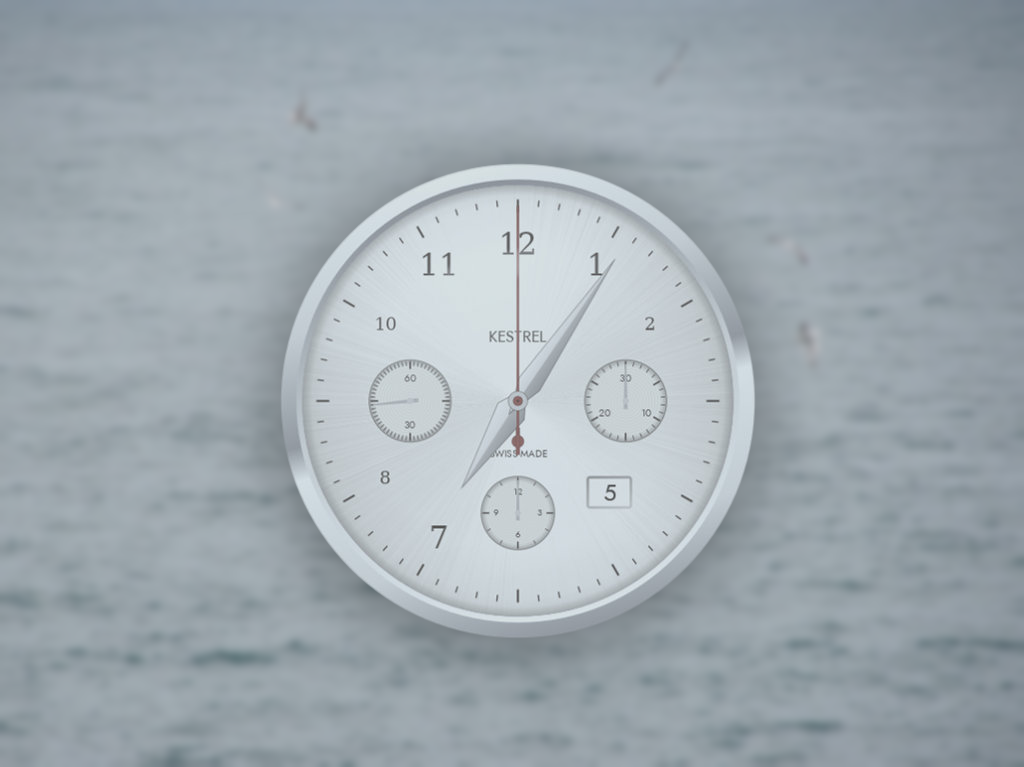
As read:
{"hour": 7, "minute": 5, "second": 44}
